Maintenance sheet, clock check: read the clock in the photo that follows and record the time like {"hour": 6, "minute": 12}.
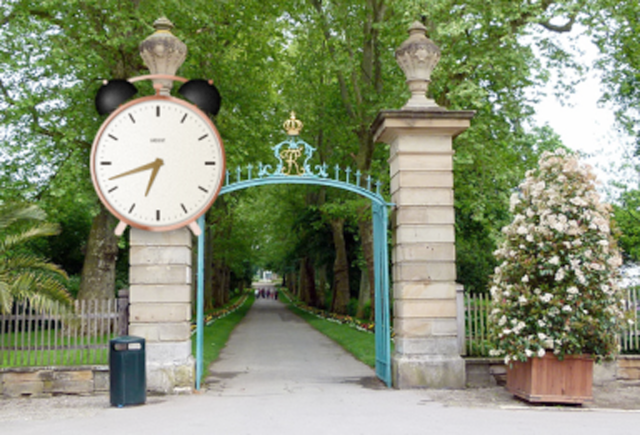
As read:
{"hour": 6, "minute": 42}
